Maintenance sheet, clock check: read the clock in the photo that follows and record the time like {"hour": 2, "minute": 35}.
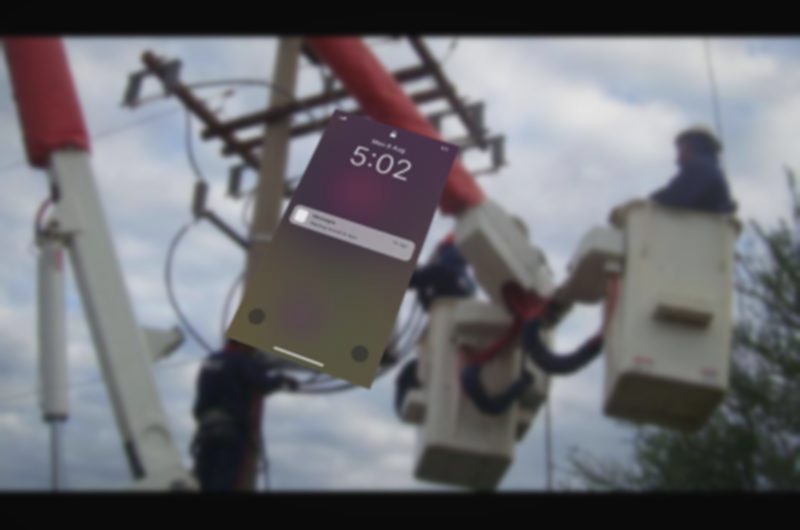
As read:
{"hour": 5, "minute": 2}
